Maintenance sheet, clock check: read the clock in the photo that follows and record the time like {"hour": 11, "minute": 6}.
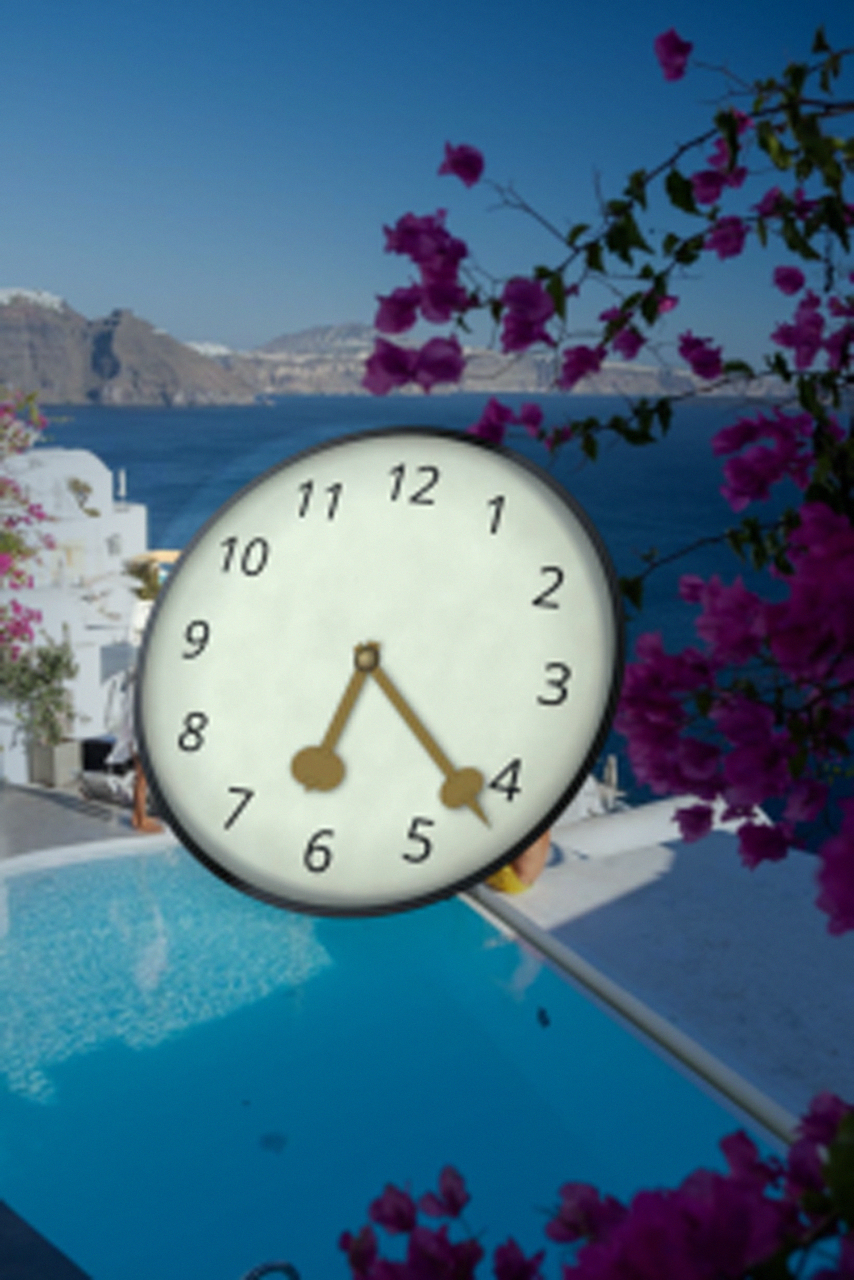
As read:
{"hour": 6, "minute": 22}
